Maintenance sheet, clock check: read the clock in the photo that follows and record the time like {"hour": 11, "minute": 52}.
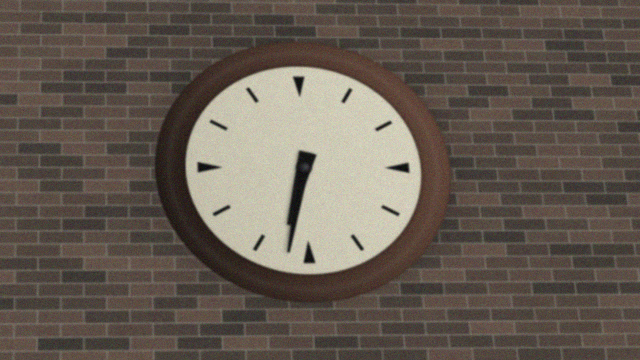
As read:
{"hour": 6, "minute": 32}
